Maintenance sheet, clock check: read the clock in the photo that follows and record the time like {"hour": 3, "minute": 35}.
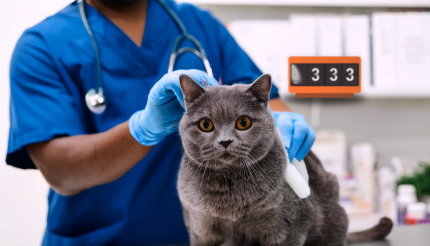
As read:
{"hour": 3, "minute": 33}
